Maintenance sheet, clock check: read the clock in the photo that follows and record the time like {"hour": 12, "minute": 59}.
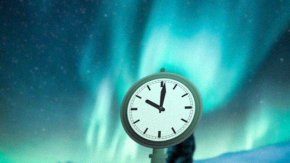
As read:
{"hour": 10, "minute": 1}
